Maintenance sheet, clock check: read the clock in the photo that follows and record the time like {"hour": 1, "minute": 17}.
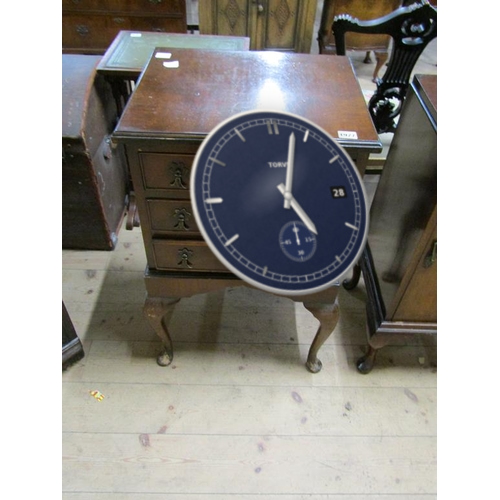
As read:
{"hour": 5, "minute": 3}
